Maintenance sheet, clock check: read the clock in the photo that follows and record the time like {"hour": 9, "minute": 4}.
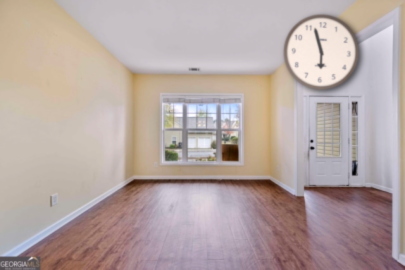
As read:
{"hour": 5, "minute": 57}
